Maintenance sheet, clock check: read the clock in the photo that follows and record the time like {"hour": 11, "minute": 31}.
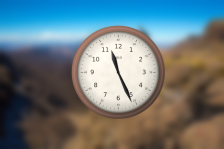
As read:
{"hour": 11, "minute": 26}
